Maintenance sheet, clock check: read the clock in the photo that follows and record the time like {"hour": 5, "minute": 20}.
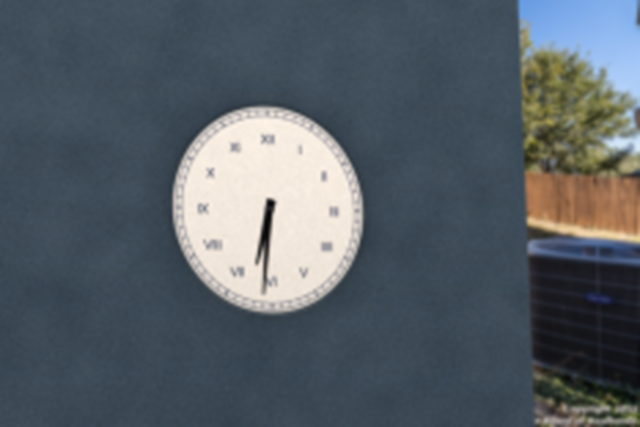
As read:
{"hour": 6, "minute": 31}
